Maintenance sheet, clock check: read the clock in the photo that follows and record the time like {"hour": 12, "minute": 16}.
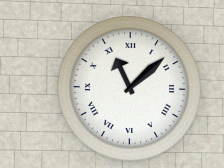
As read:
{"hour": 11, "minute": 8}
